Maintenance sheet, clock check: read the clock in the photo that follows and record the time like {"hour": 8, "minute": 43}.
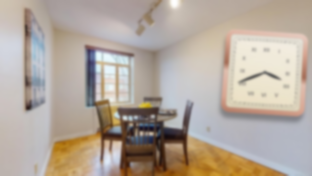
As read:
{"hour": 3, "minute": 41}
